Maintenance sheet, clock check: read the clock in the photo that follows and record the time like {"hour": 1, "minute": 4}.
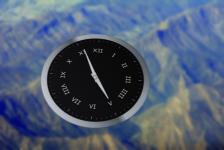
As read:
{"hour": 4, "minute": 56}
